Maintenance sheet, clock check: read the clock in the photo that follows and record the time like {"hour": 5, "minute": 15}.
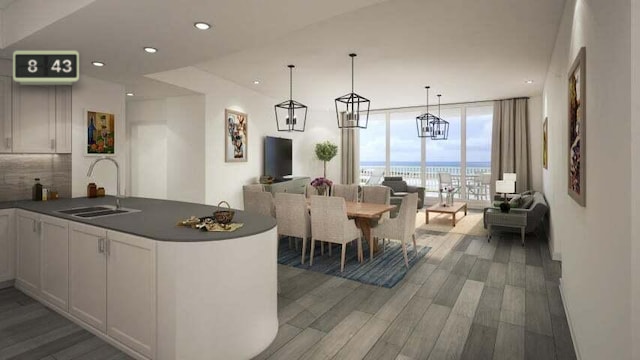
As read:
{"hour": 8, "minute": 43}
